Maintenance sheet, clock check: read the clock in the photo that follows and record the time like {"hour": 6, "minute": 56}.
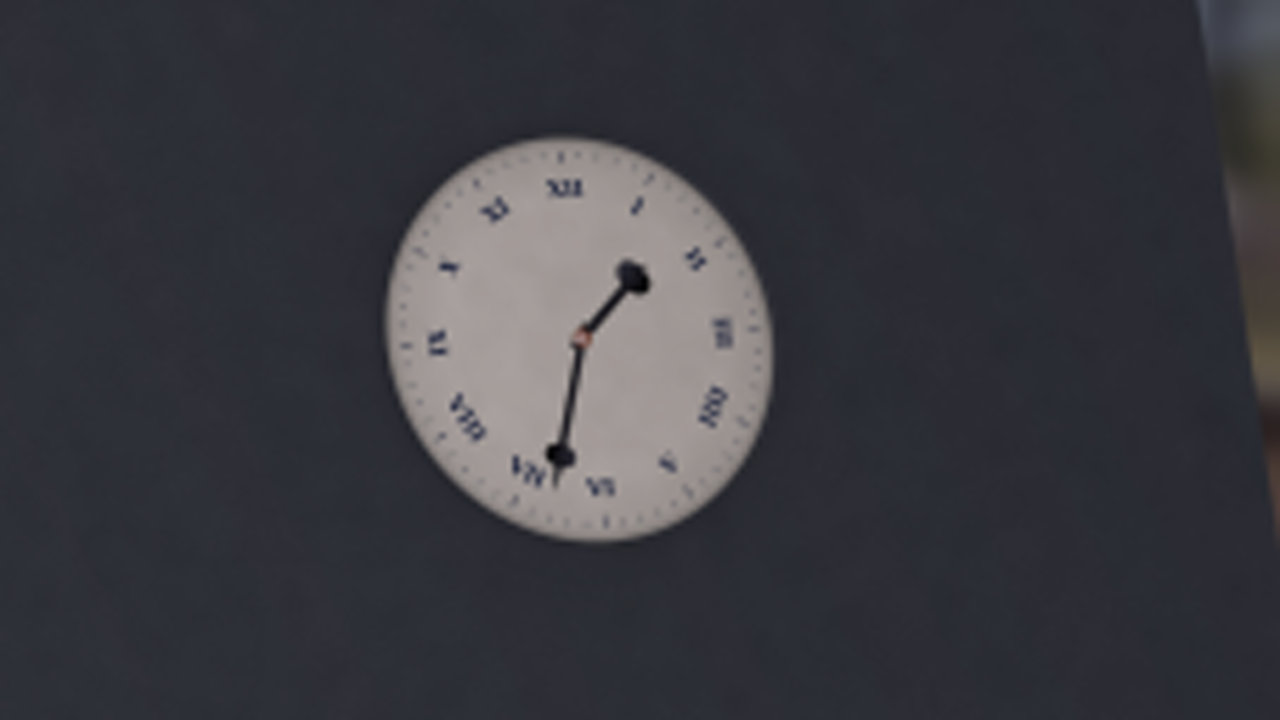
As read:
{"hour": 1, "minute": 33}
